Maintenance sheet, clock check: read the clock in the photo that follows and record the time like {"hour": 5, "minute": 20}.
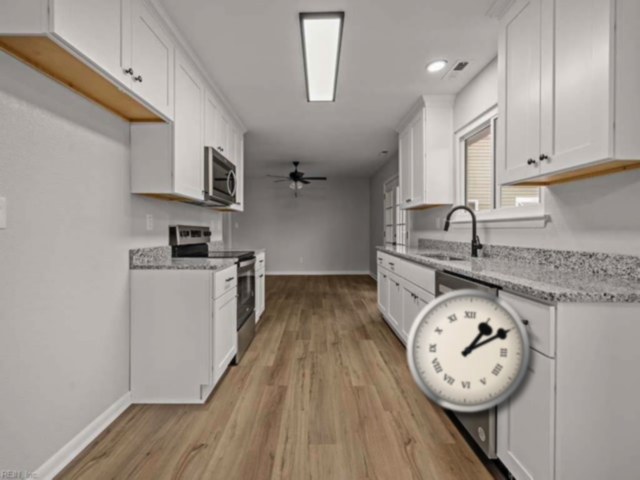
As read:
{"hour": 1, "minute": 10}
